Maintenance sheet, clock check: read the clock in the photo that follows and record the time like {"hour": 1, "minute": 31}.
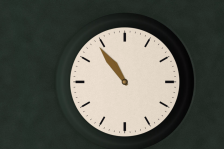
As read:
{"hour": 10, "minute": 54}
